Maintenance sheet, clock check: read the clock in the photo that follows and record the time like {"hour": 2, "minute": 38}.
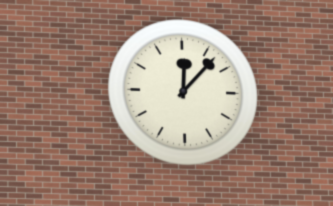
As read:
{"hour": 12, "minute": 7}
